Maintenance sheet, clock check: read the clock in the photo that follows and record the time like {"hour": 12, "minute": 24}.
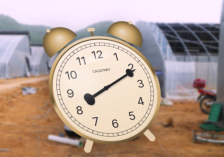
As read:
{"hour": 8, "minute": 11}
